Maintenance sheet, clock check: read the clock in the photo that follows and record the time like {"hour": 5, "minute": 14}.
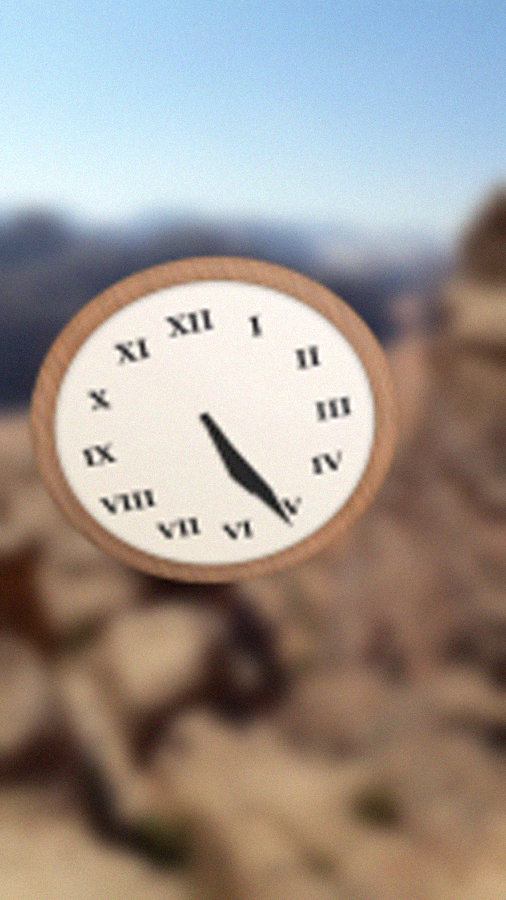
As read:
{"hour": 5, "minute": 26}
